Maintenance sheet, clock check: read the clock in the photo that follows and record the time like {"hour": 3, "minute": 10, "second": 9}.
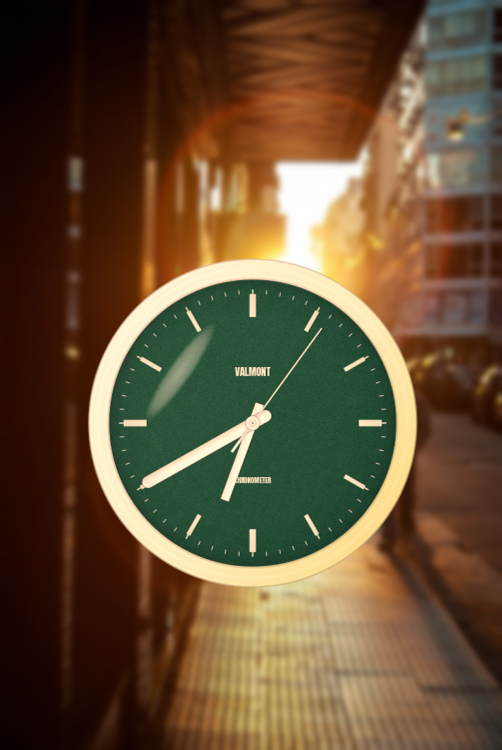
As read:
{"hour": 6, "minute": 40, "second": 6}
